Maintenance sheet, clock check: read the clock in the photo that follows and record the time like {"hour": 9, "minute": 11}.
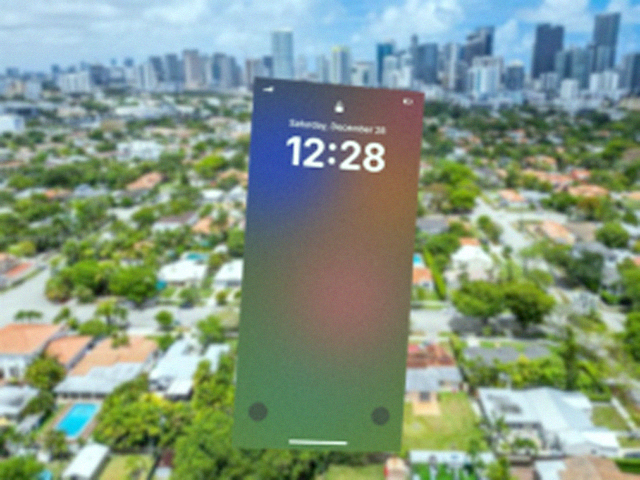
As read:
{"hour": 12, "minute": 28}
